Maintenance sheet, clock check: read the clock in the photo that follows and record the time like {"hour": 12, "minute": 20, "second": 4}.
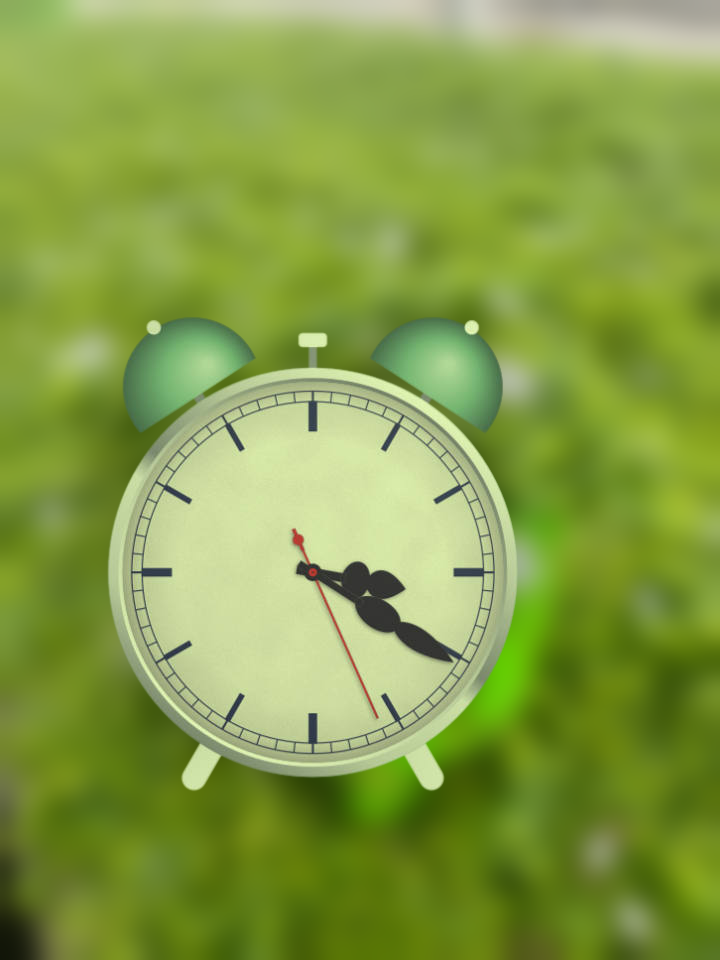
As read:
{"hour": 3, "minute": 20, "second": 26}
